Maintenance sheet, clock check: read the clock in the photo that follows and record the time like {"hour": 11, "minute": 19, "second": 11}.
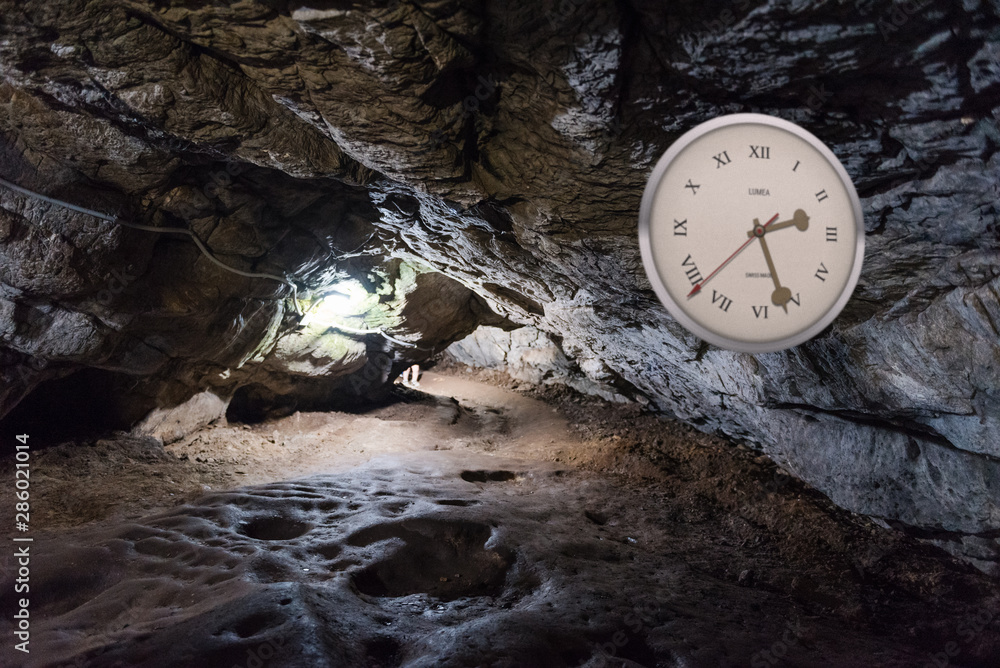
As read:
{"hour": 2, "minute": 26, "second": 38}
